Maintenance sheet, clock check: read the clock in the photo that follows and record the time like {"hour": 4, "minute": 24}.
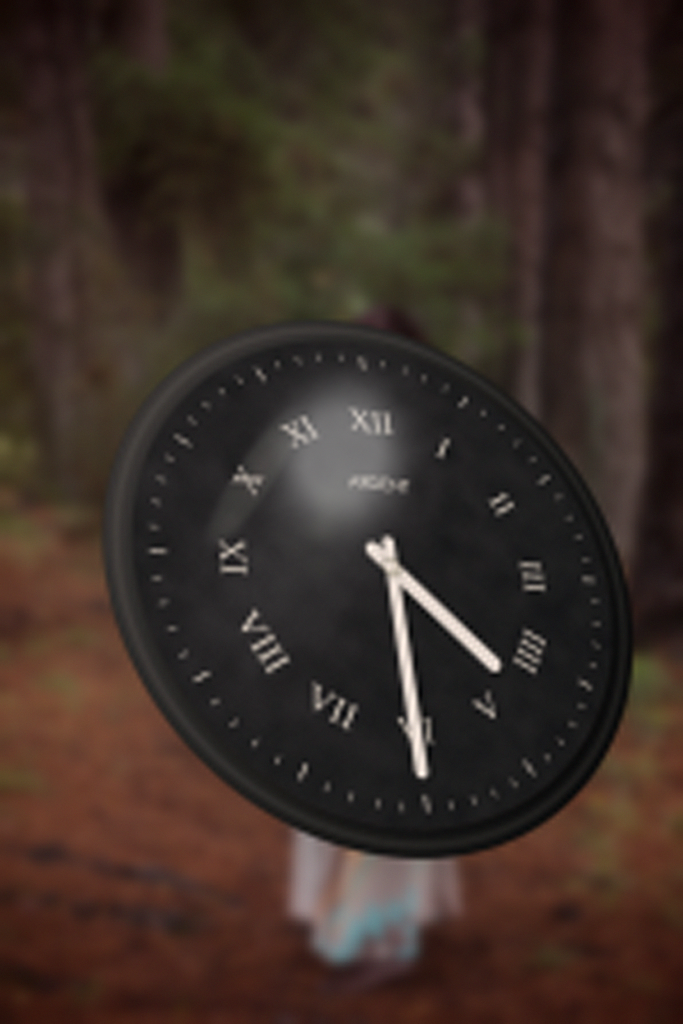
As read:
{"hour": 4, "minute": 30}
